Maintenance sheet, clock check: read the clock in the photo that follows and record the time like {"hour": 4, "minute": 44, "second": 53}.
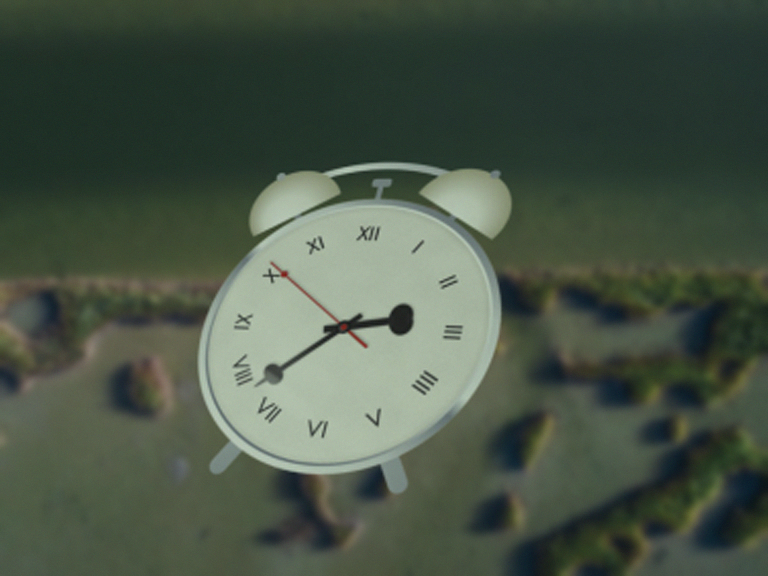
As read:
{"hour": 2, "minute": 37, "second": 51}
